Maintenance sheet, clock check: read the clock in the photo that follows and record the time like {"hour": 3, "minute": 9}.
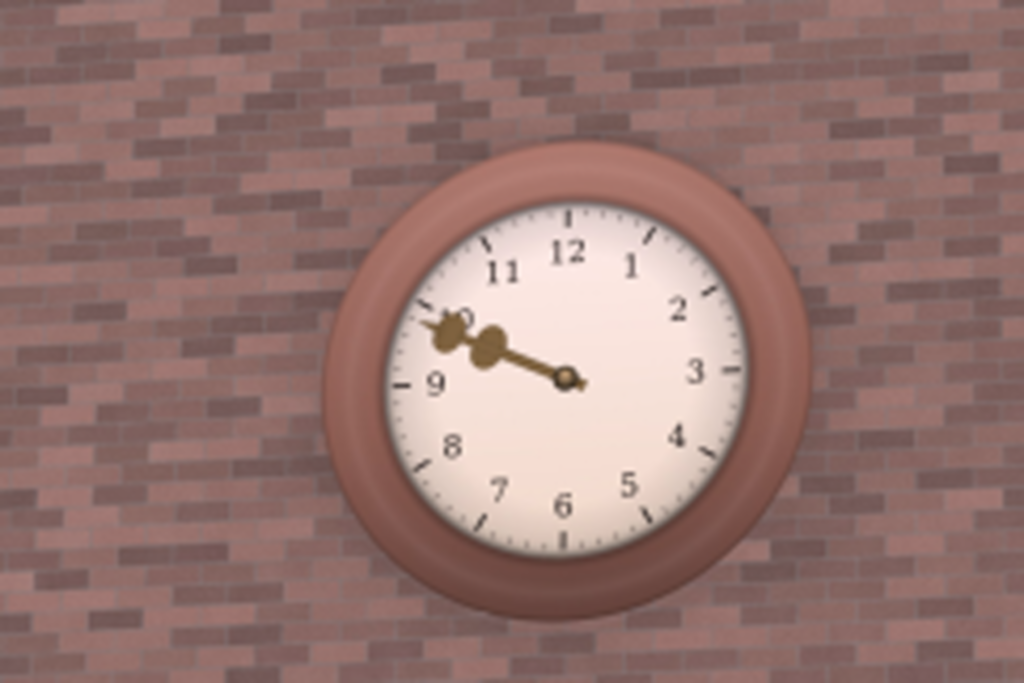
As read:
{"hour": 9, "minute": 49}
